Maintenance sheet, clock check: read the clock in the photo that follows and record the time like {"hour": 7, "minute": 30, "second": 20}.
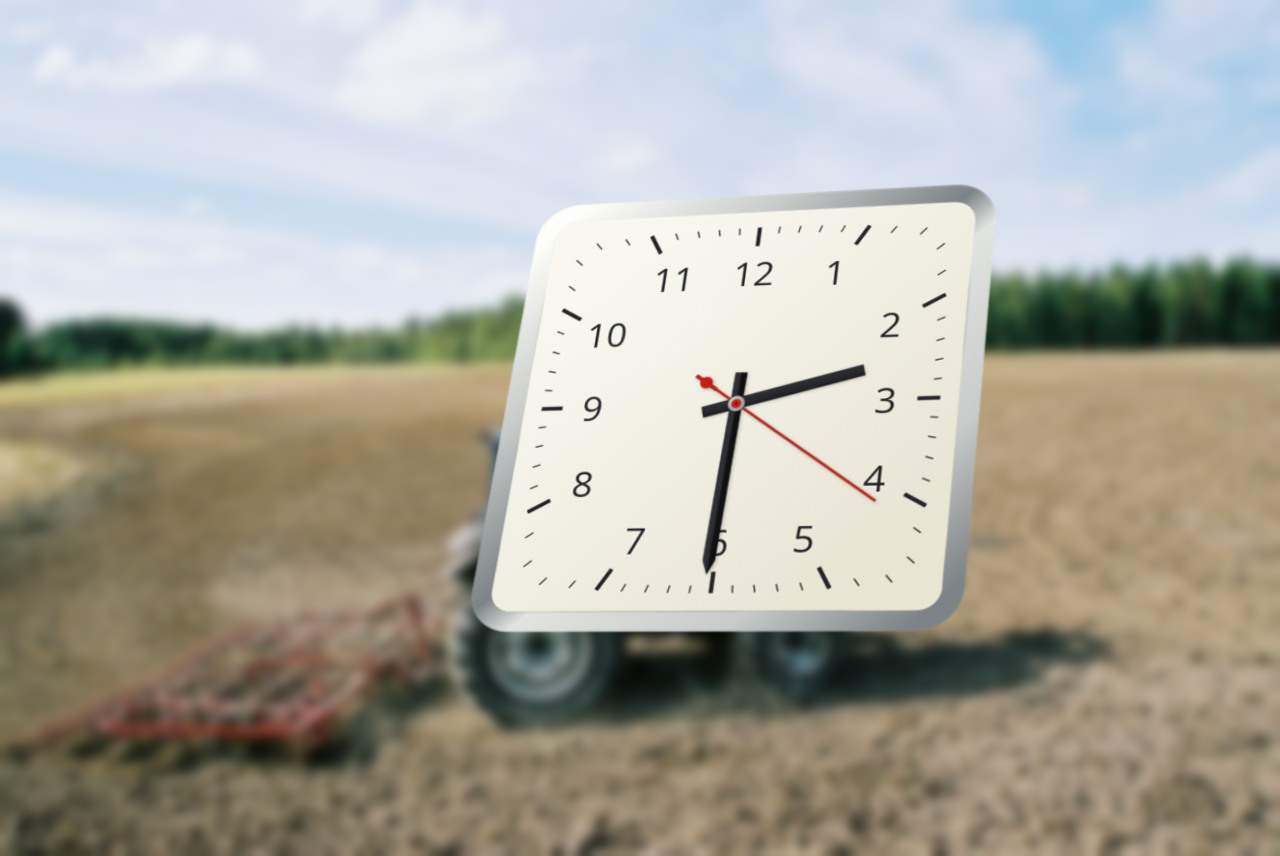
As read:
{"hour": 2, "minute": 30, "second": 21}
